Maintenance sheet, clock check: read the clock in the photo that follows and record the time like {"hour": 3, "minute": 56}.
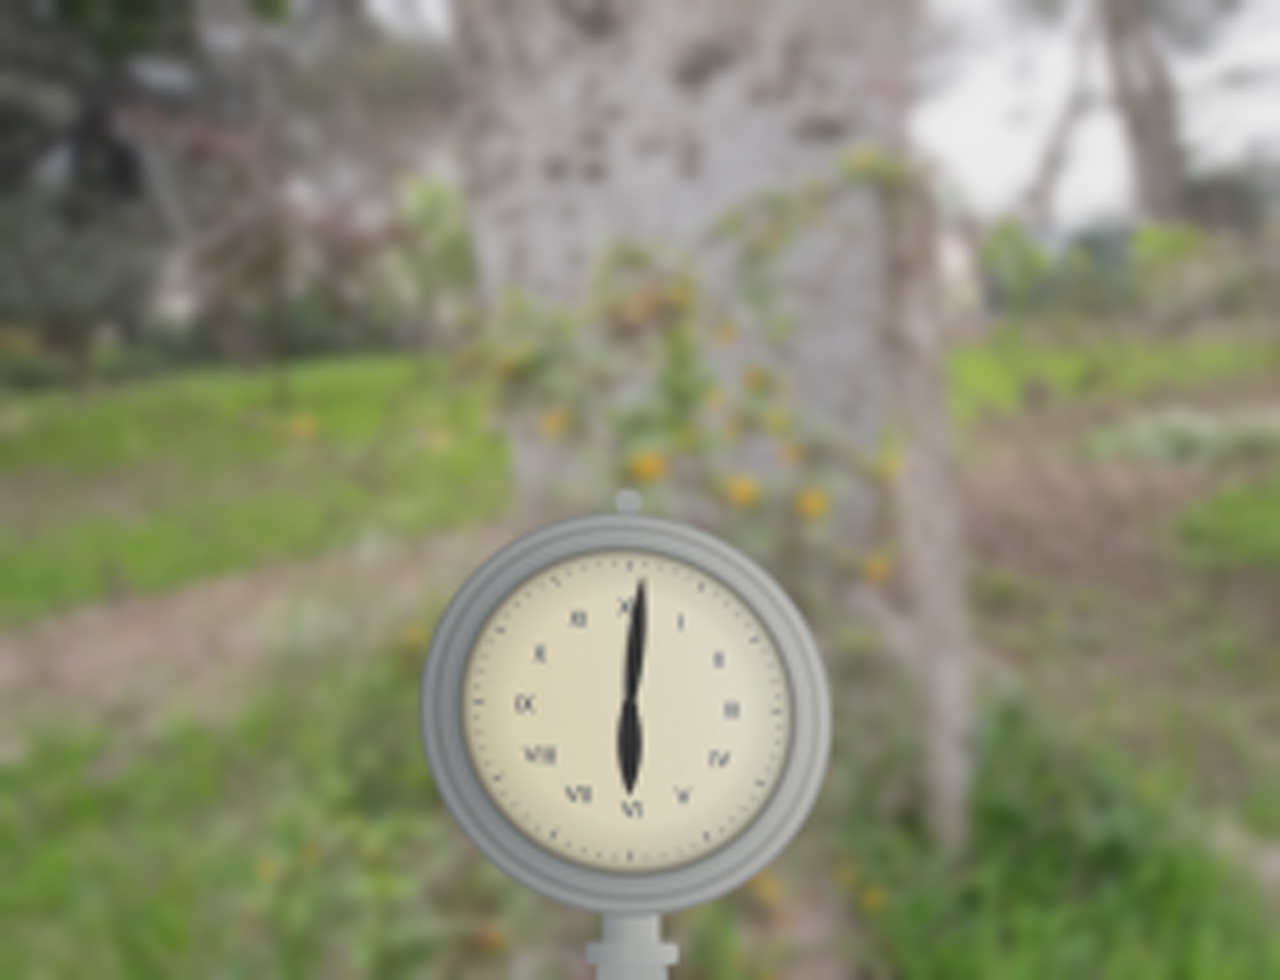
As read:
{"hour": 6, "minute": 1}
